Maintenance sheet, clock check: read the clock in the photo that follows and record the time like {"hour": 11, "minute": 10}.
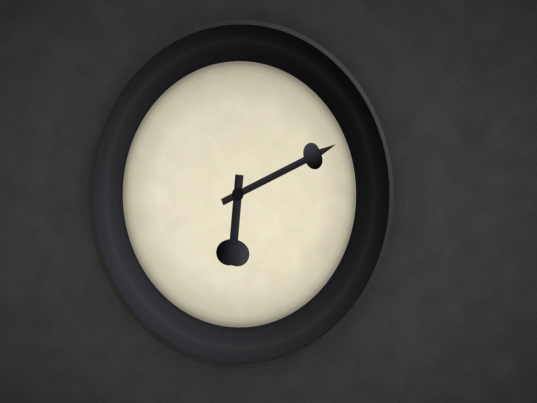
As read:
{"hour": 6, "minute": 11}
